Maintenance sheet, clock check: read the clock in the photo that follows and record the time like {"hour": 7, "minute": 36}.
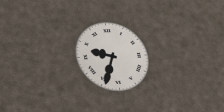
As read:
{"hour": 9, "minute": 34}
